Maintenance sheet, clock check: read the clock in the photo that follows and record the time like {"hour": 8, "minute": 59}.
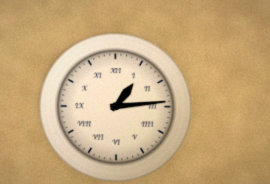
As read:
{"hour": 1, "minute": 14}
